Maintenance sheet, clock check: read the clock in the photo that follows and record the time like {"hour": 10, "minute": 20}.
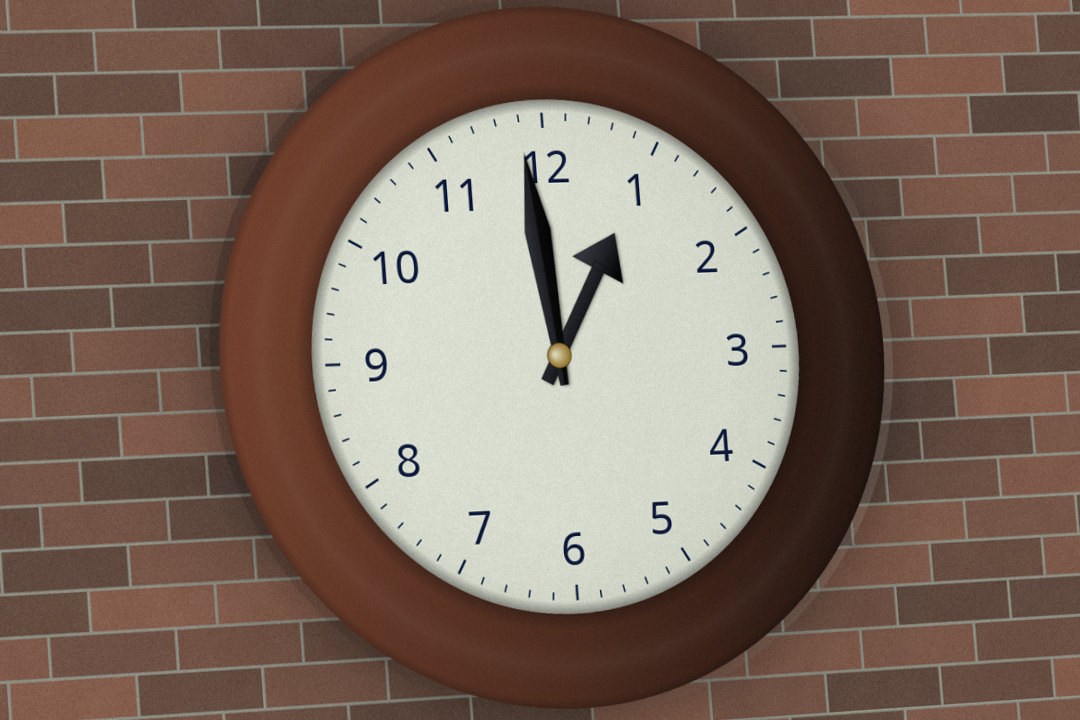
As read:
{"hour": 12, "minute": 59}
